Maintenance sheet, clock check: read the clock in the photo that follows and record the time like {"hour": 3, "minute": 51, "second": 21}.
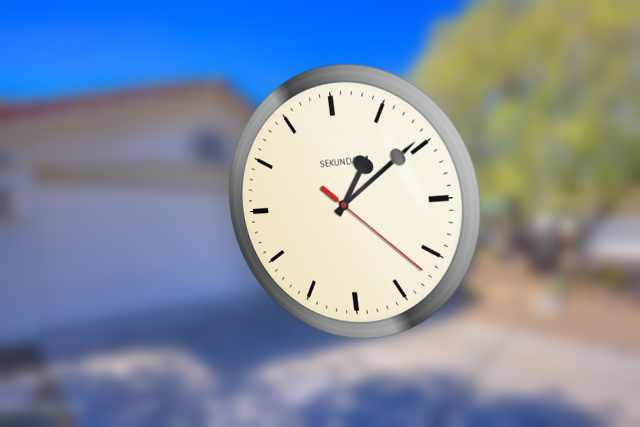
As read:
{"hour": 1, "minute": 9, "second": 22}
